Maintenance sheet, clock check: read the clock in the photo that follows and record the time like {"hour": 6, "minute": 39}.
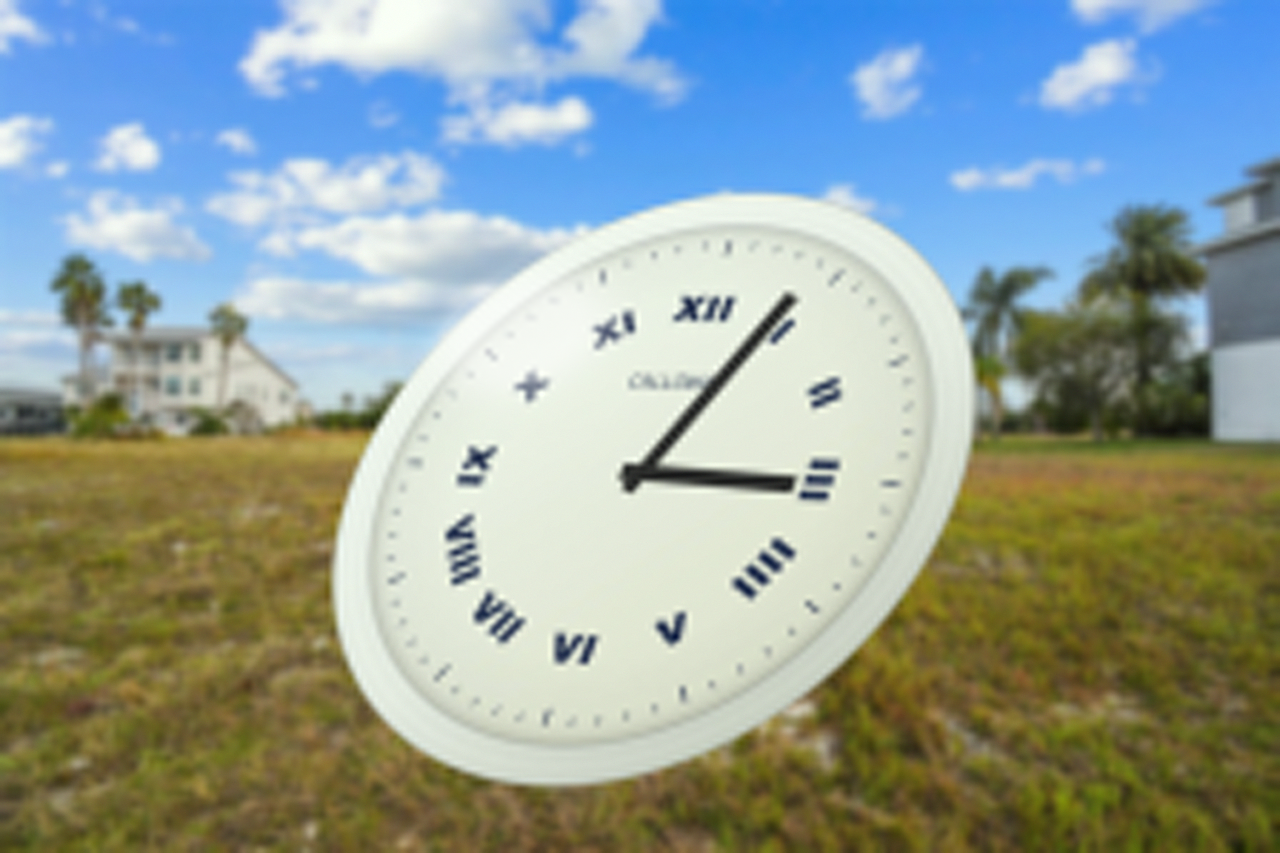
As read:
{"hour": 3, "minute": 4}
